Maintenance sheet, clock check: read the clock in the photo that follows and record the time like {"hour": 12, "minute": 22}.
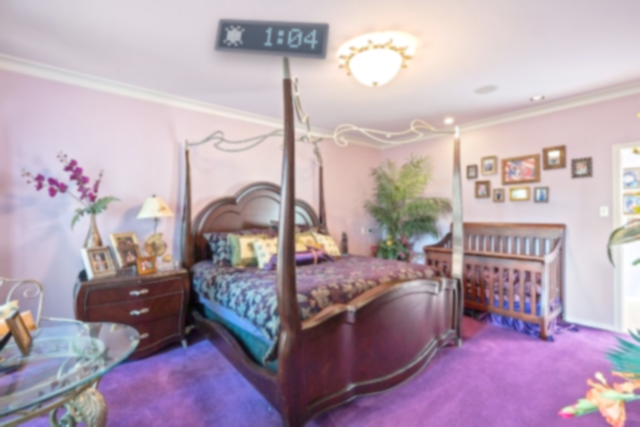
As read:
{"hour": 1, "minute": 4}
